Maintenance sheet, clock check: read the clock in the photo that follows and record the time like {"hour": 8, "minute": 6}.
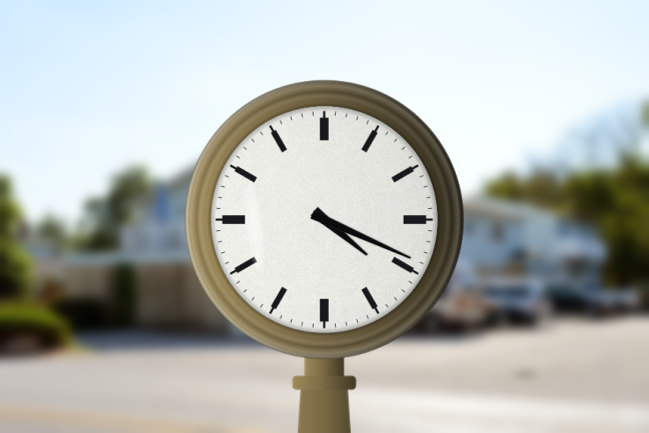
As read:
{"hour": 4, "minute": 19}
